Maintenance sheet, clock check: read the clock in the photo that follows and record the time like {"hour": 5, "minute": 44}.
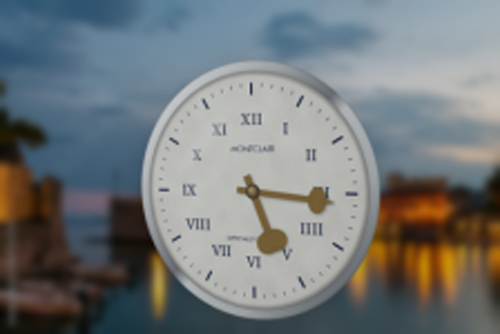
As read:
{"hour": 5, "minute": 16}
